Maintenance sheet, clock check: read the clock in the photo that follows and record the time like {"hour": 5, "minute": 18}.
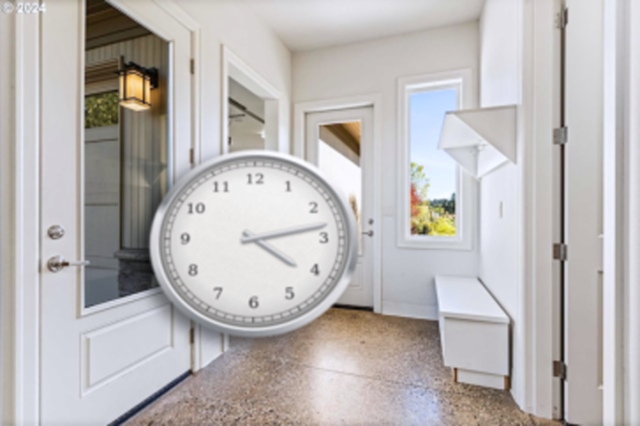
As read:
{"hour": 4, "minute": 13}
